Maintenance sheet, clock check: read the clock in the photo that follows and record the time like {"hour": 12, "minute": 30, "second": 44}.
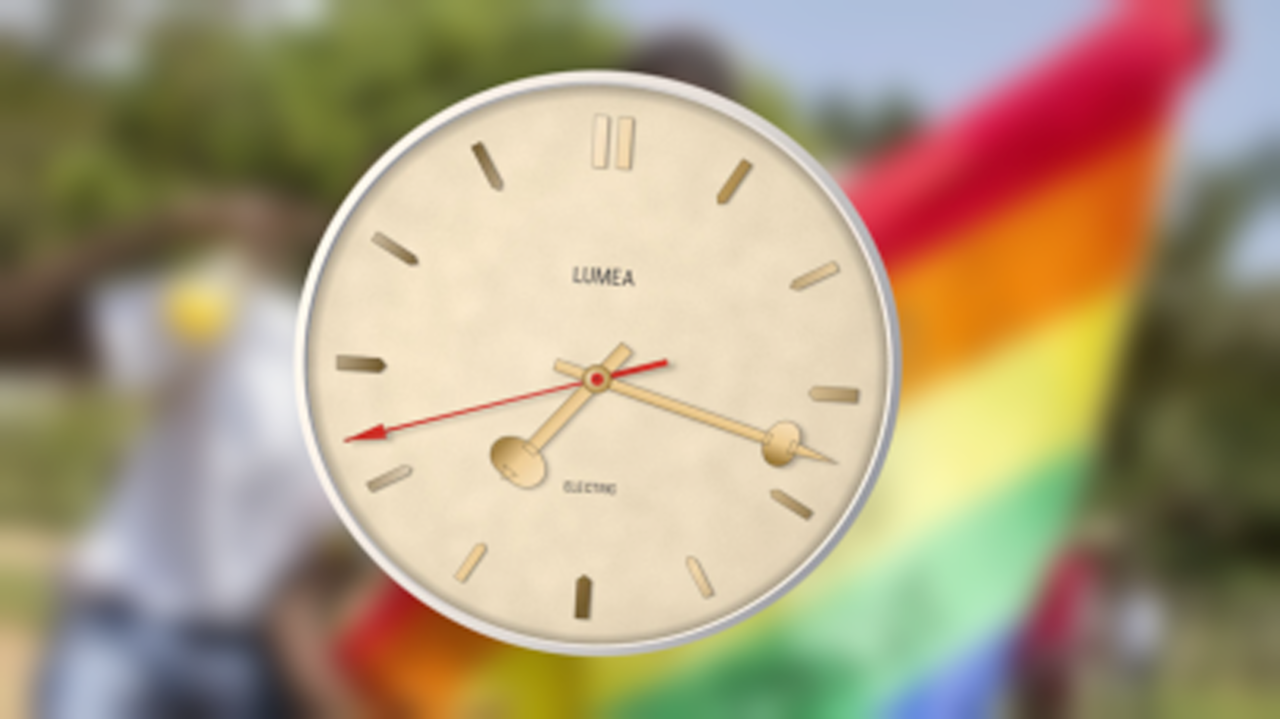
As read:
{"hour": 7, "minute": 17, "second": 42}
